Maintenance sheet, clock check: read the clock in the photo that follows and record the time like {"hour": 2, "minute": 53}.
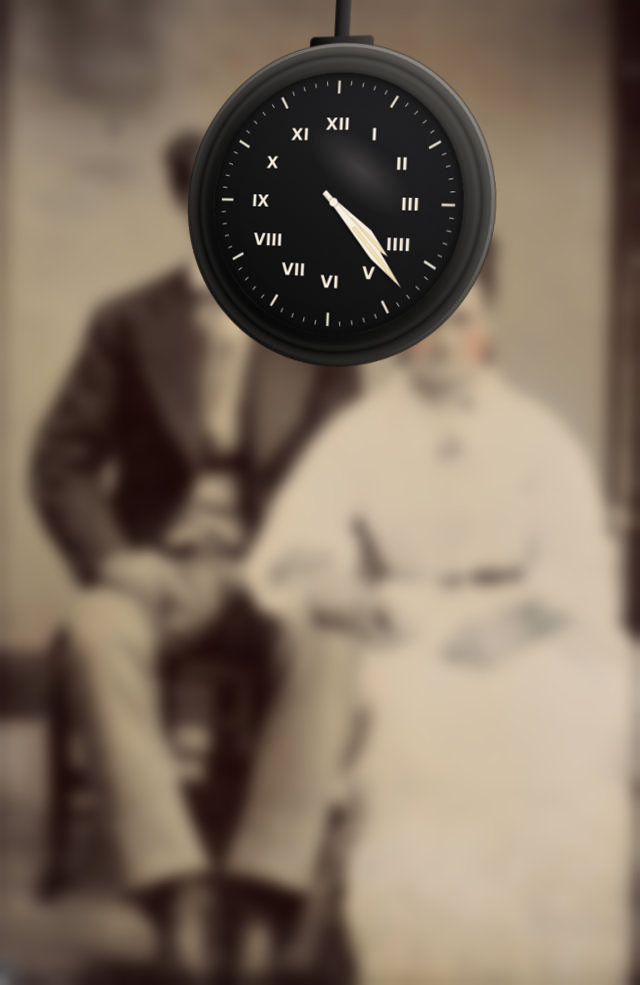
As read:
{"hour": 4, "minute": 23}
